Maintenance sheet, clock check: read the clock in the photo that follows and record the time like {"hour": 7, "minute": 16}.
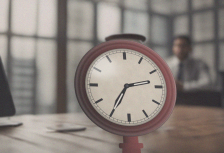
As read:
{"hour": 2, "minute": 35}
